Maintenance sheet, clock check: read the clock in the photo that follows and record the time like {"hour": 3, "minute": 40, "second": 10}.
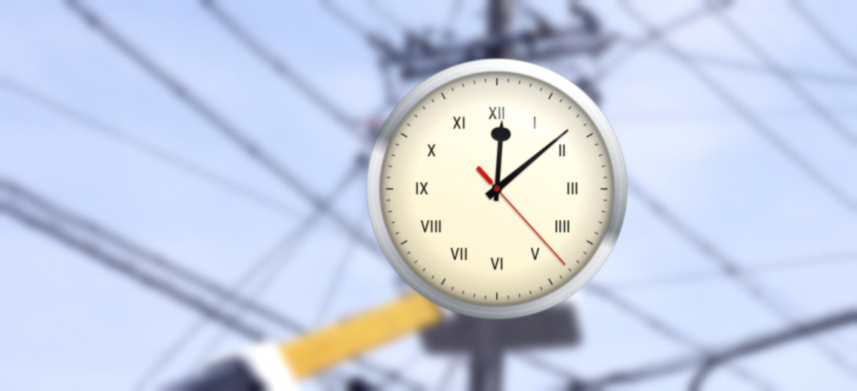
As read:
{"hour": 12, "minute": 8, "second": 23}
